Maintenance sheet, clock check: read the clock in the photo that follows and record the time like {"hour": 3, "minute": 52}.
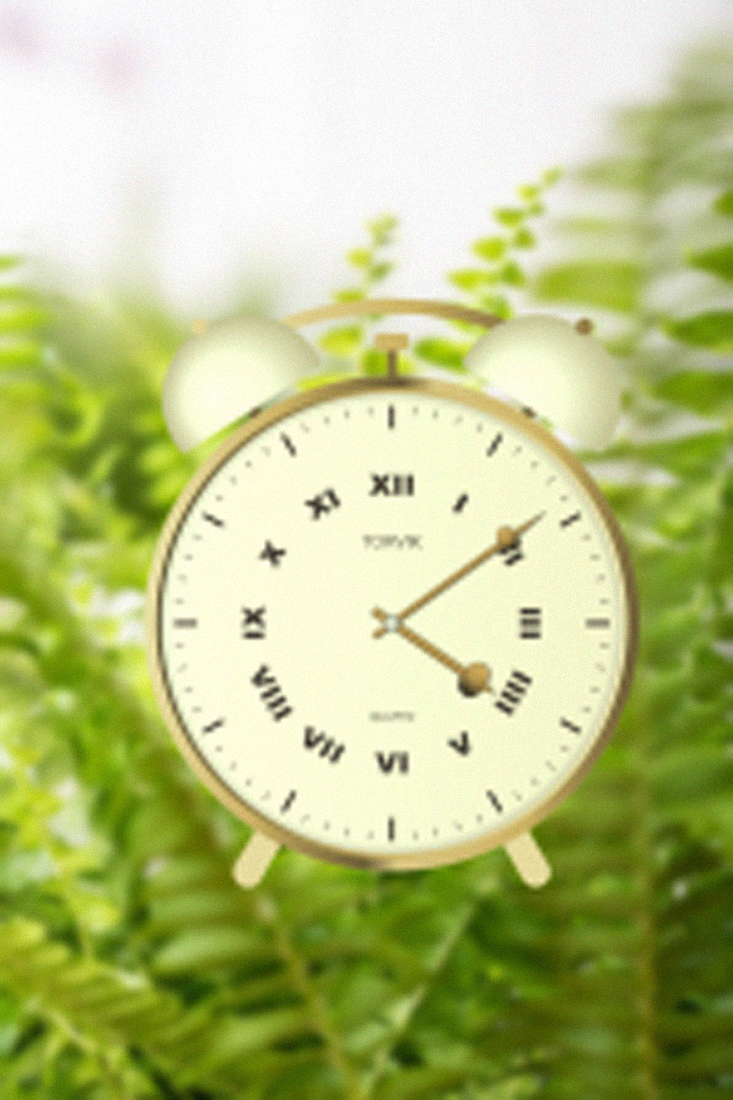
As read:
{"hour": 4, "minute": 9}
